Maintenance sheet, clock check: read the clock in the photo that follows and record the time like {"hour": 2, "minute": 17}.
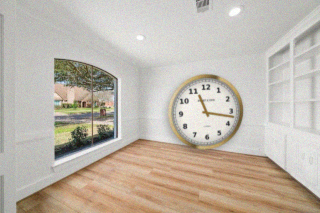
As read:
{"hour": 11, "minute": 17}
